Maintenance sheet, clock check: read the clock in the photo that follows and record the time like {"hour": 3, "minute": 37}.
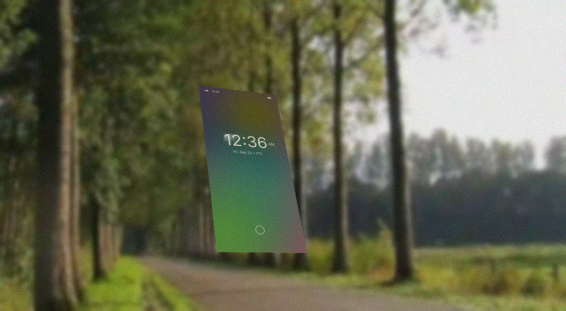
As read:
{"hour": 12, "minute": 36}
